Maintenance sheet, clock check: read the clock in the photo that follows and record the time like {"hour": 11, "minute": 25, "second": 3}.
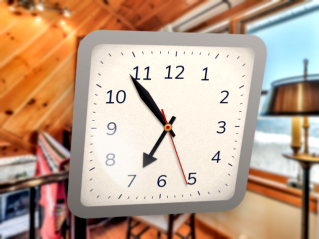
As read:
{"hour": 6, "minute": 53, "second": 26}
